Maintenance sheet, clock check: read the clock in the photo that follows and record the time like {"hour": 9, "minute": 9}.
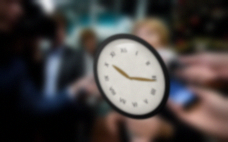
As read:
{"hour": 10, "minute": 16}
